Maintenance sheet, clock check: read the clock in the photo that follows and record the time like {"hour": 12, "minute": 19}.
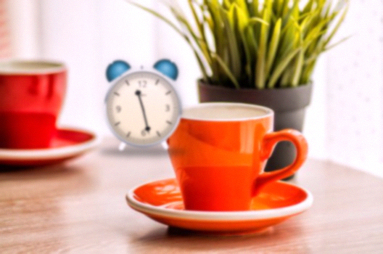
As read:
{"hour": 11, "minute": 28}
